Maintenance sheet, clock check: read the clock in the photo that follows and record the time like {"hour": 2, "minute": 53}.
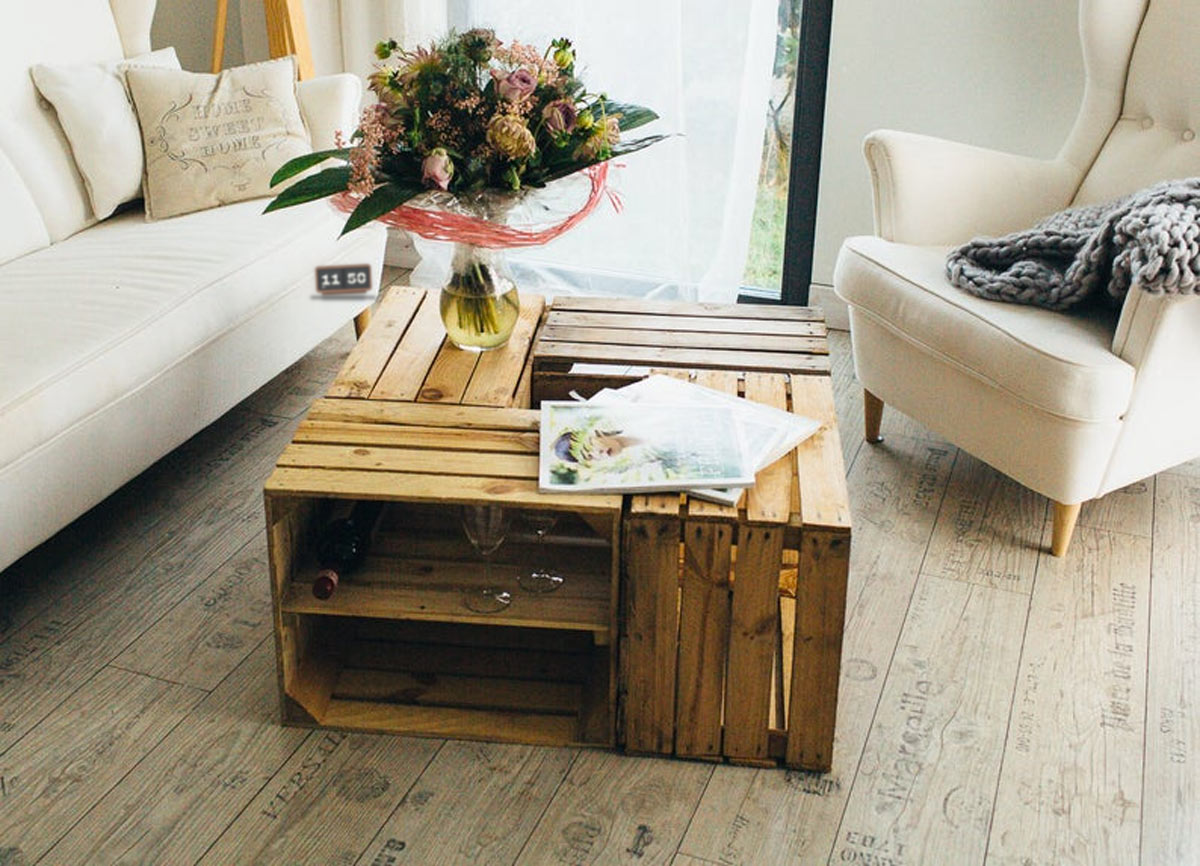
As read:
{"hour": 11, "minute": 50}
